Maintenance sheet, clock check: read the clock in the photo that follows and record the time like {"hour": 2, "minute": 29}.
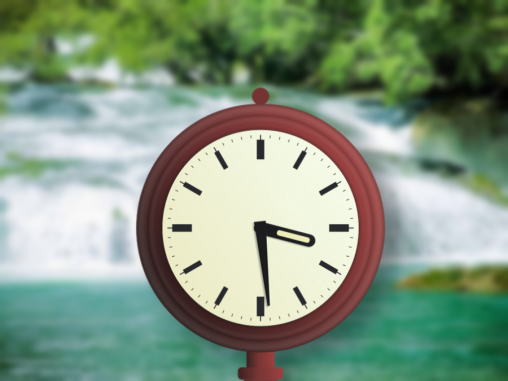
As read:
{"hour": 3, "minute": 29}
